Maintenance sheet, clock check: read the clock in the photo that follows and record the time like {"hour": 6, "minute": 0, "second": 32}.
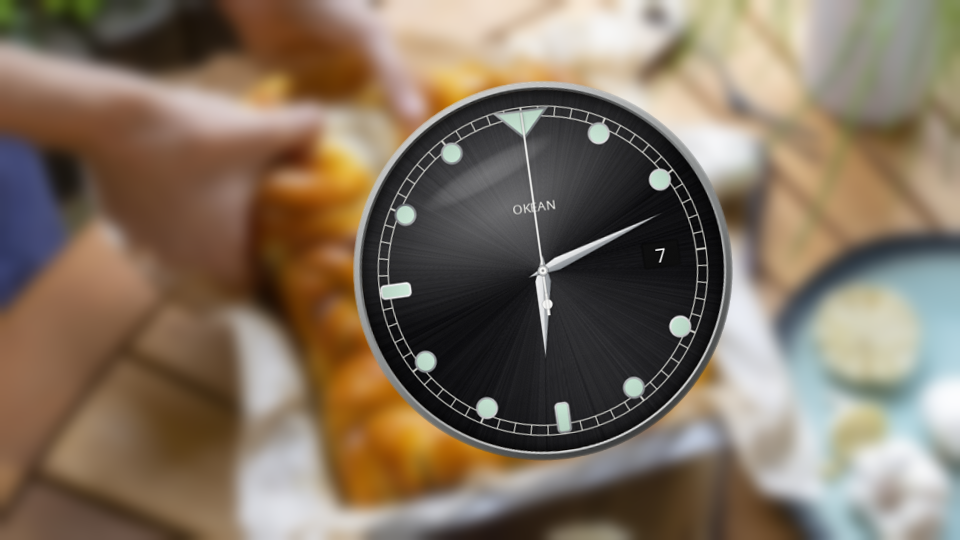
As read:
{"hour": 6, "minute": 12, "second": 0}
